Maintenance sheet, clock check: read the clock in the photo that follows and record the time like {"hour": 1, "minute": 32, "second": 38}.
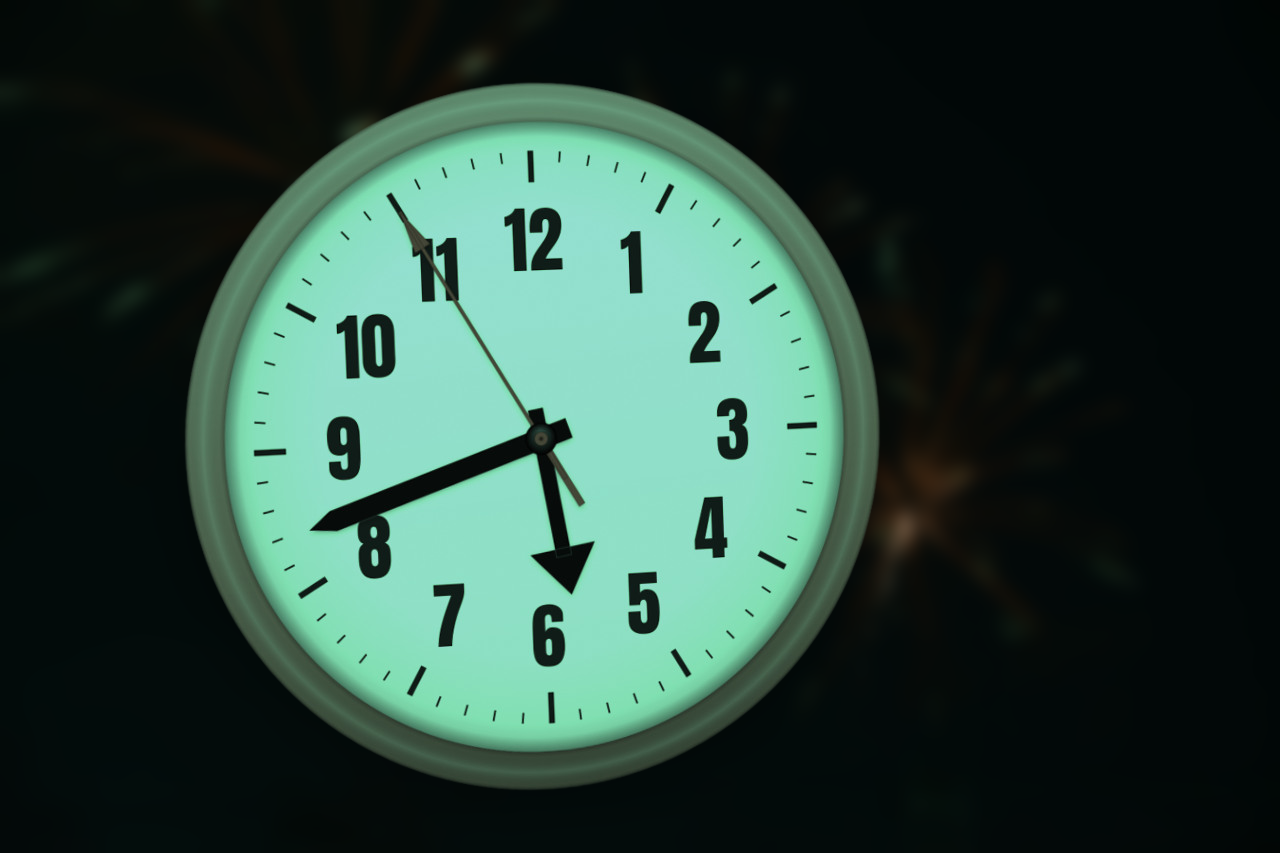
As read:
{"hour": 5, "minute": 41, "second": 55}
